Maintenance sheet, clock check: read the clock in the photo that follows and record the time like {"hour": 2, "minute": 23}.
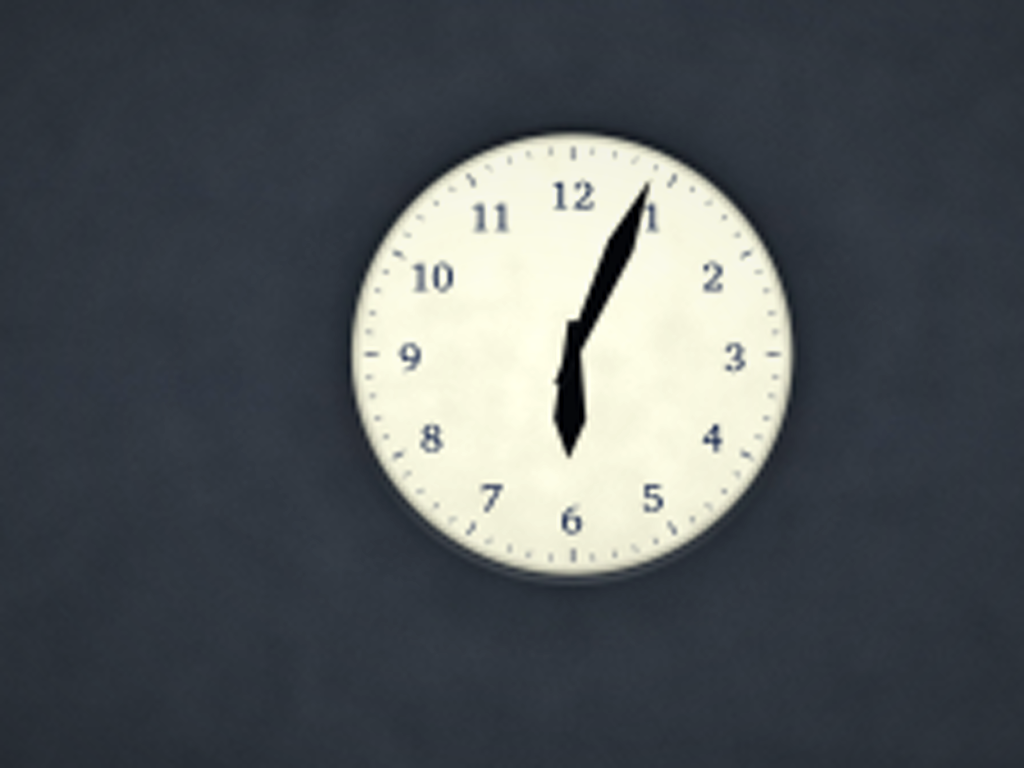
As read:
{"hour": 6, "minute": 4}
